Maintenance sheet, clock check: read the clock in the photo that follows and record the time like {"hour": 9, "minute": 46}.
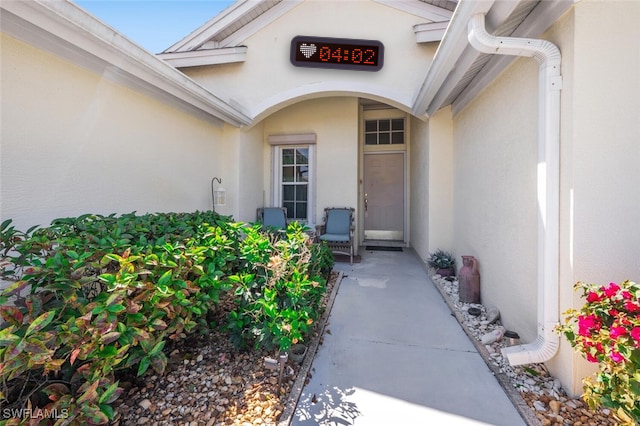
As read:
{"hour": 4, "minute": 2}
